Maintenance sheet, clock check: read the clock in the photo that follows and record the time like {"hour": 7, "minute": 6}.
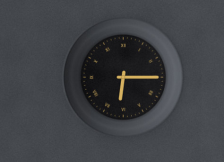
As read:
{"hour": 6, "minute": 15}
